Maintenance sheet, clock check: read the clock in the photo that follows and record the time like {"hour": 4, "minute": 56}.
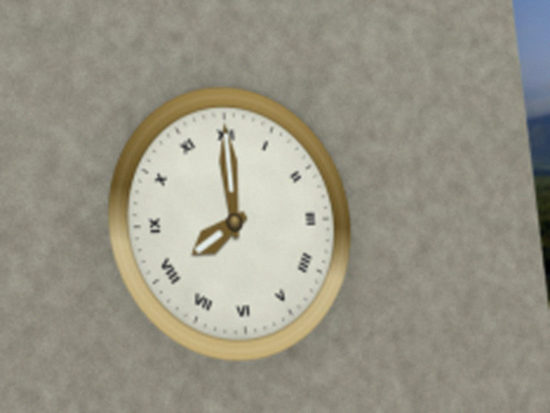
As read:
{"hour": 8, "minute": 0}
